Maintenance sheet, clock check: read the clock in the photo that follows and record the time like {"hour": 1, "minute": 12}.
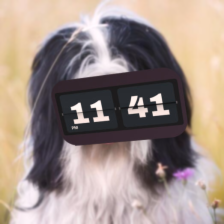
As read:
{"hour": 11, "minute": 41}
